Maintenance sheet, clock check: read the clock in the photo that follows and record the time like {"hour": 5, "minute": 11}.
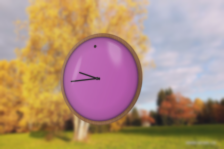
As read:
{"hour": 9, "minute": 45}
